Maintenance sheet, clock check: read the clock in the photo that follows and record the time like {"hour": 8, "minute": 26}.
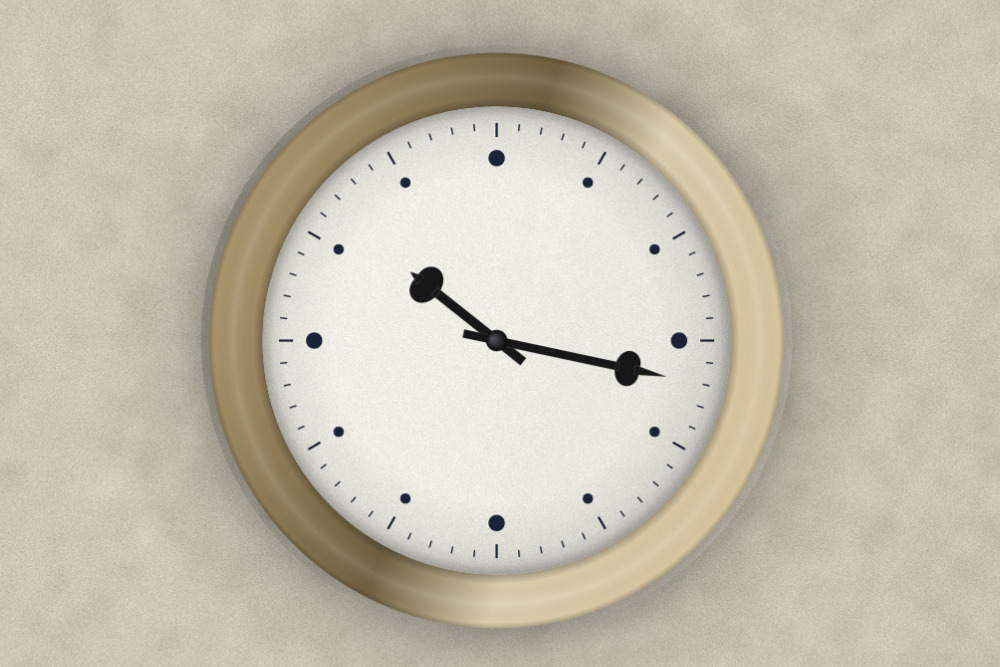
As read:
{"hour": 10, "minute": 17}
